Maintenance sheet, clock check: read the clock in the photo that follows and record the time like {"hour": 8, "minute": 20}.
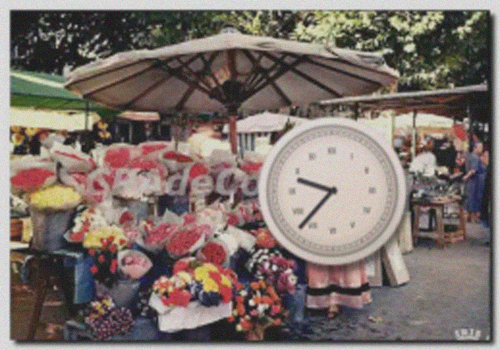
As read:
{"hour": 9, "minute": 37}
